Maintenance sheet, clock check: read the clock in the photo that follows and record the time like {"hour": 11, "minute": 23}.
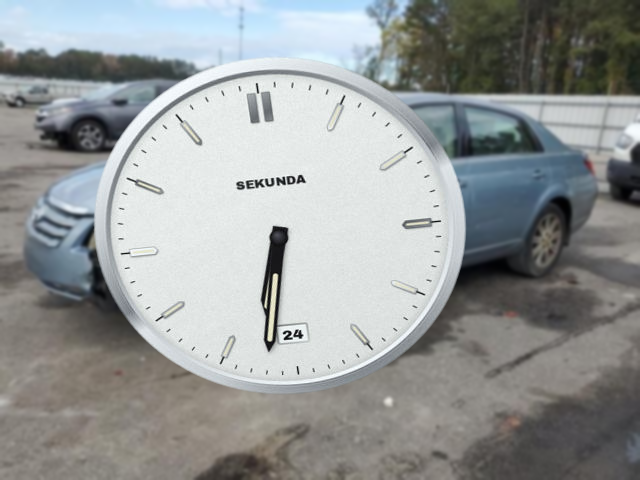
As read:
{"hour": 6, "minute": 32}
